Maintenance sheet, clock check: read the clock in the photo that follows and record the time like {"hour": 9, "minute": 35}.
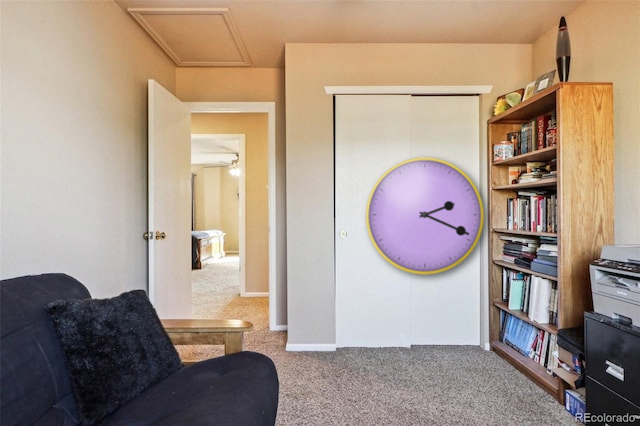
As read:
{"hour": 2, "minute": 19}
